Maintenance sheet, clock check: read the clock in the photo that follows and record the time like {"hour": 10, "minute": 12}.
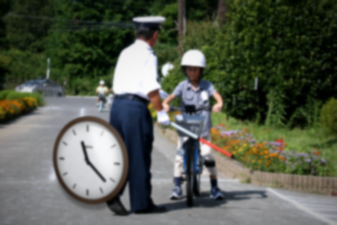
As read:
{"hour": 11, "minute": 22}
